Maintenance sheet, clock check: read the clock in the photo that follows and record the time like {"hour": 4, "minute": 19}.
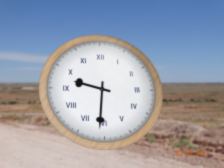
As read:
{"hour": 9, "minute": 31}
